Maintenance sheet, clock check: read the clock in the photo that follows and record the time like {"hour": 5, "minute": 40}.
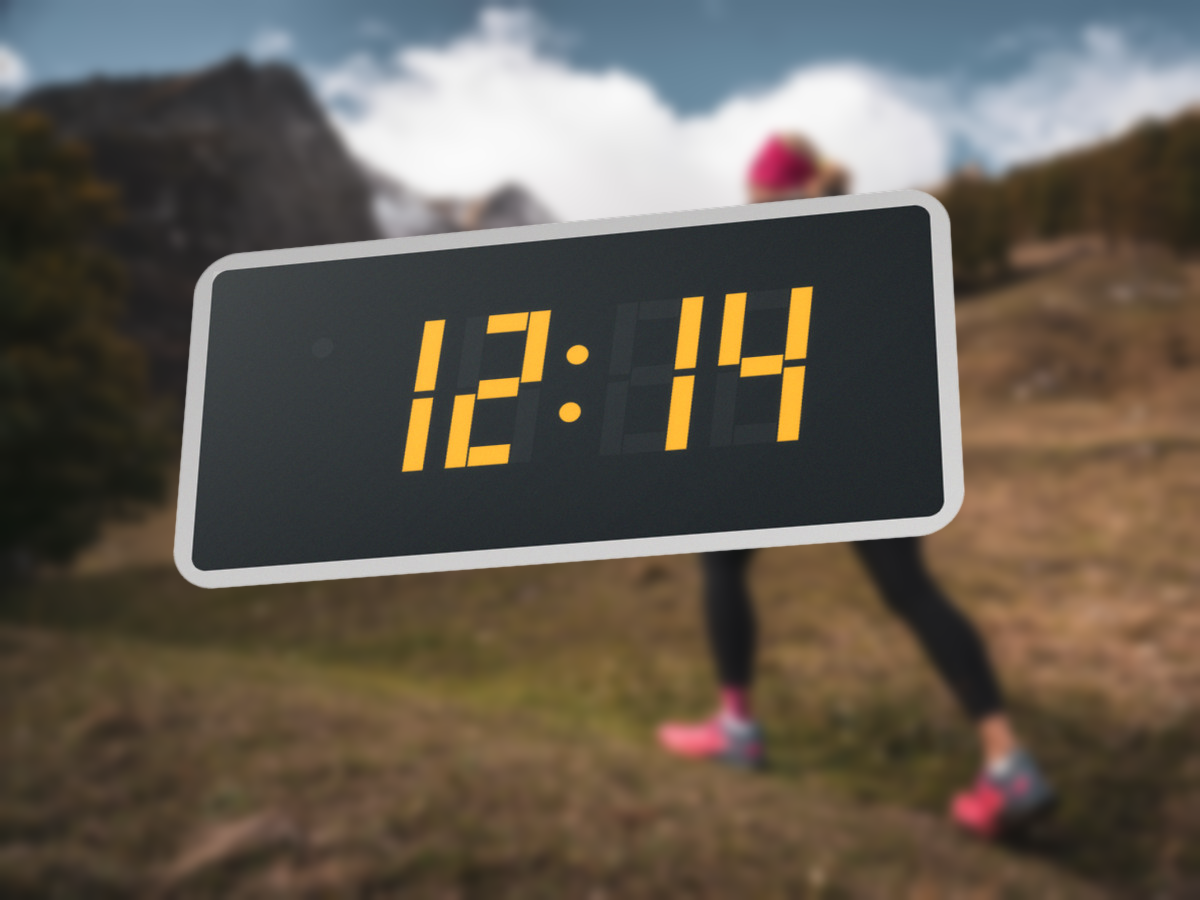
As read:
{"hour": 12, "minute": 14}
